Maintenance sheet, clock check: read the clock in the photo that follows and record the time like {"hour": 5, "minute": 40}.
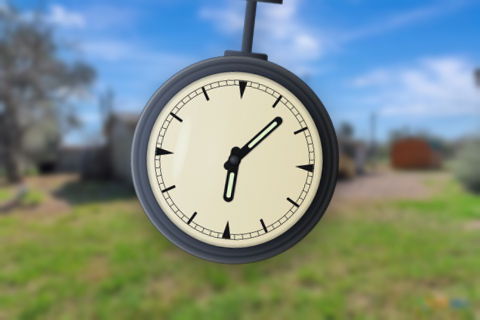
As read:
{"hour": 6, "minute": 7}
